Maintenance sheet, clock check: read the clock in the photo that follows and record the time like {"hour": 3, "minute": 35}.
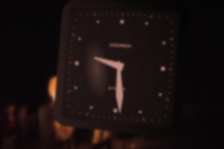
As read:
{"hour": 9, "minute": 29}
